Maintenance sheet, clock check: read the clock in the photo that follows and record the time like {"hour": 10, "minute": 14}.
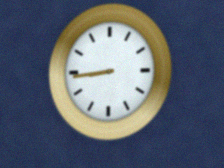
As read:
{"hour": 8, "minute": 44}
